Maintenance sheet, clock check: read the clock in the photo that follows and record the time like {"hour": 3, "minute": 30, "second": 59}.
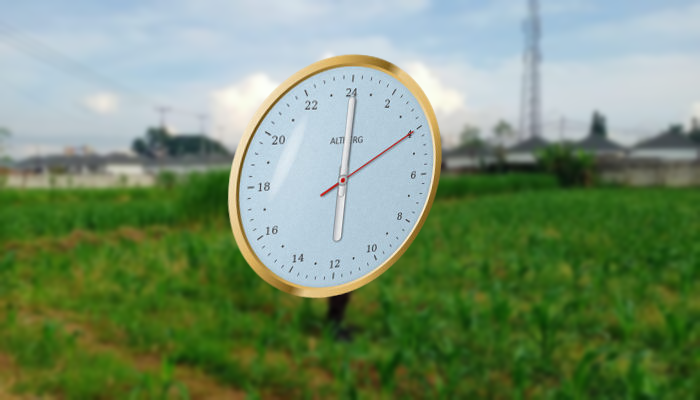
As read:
{"hour": 12, "minute": 0, "second": 10}
